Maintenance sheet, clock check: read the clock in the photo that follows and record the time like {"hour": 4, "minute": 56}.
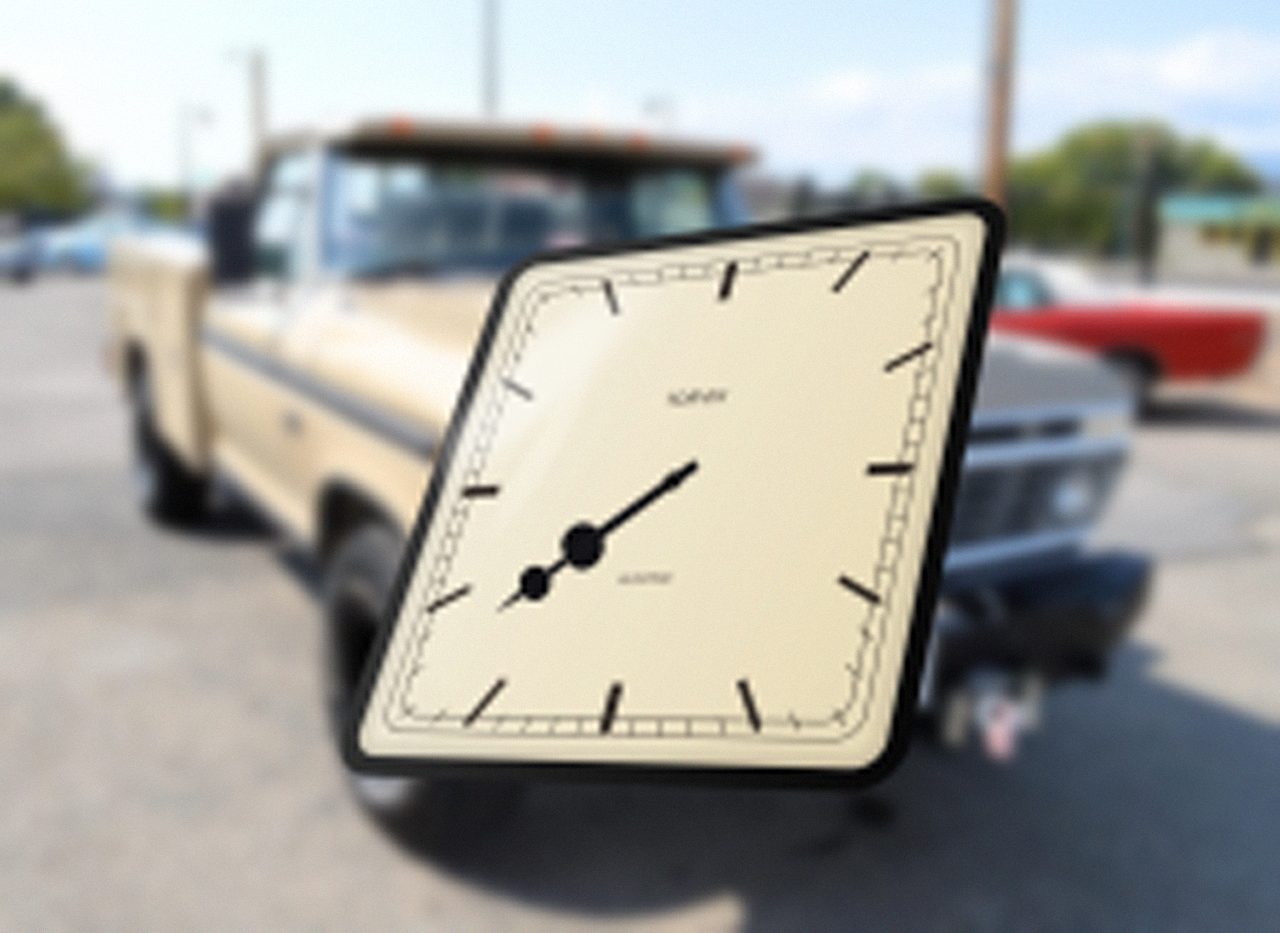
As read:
{"hour": 7, "minute": 38}
